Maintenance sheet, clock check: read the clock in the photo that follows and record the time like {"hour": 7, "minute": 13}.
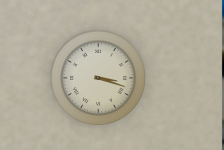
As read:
{"hour": 3, "minute": 18}
